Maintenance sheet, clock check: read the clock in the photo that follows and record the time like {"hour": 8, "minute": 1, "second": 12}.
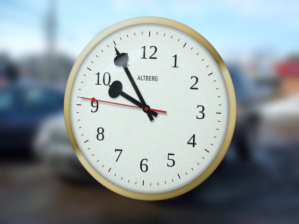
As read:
{"hour": 9, "minute": 54, "second": 46}
